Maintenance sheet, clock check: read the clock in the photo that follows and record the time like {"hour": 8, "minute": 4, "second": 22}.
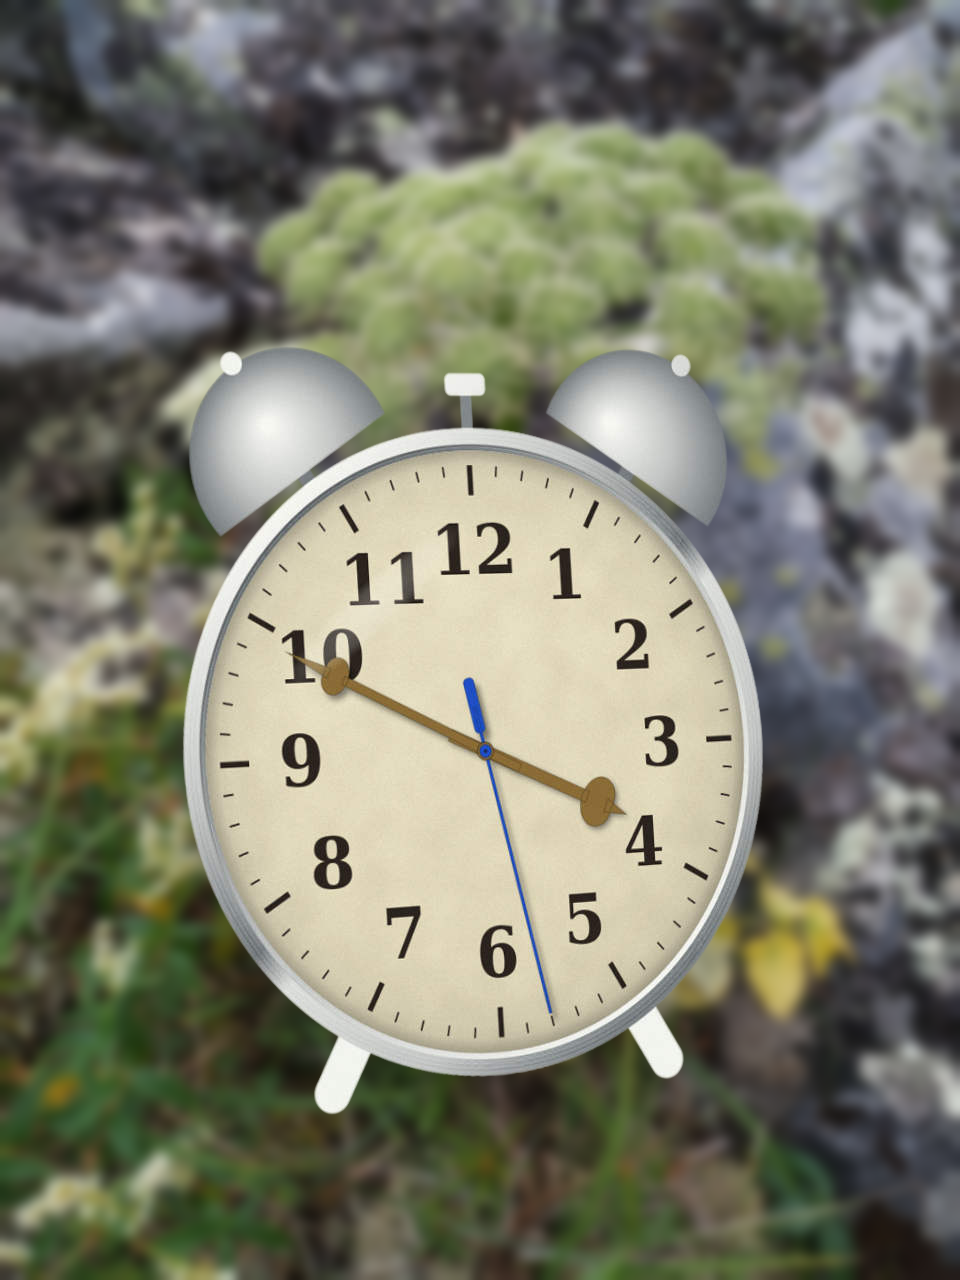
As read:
{"hour": 3, "minute": 49, "second": 28}
